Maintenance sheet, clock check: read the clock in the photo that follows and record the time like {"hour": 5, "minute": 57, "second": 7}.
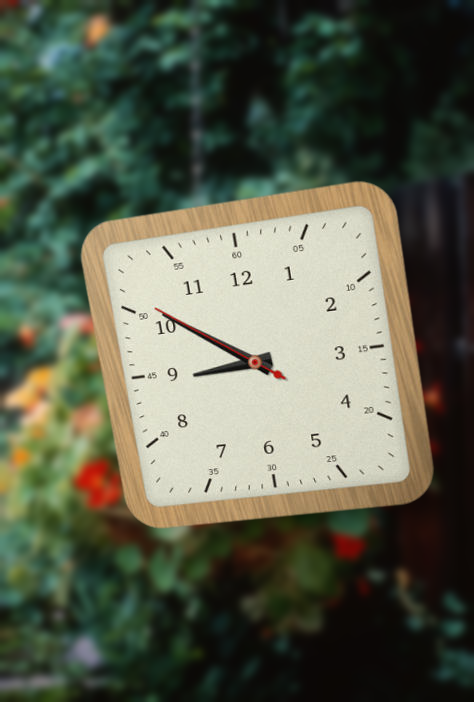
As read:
{"hour": 8, "minute": 50, "second": 51}
